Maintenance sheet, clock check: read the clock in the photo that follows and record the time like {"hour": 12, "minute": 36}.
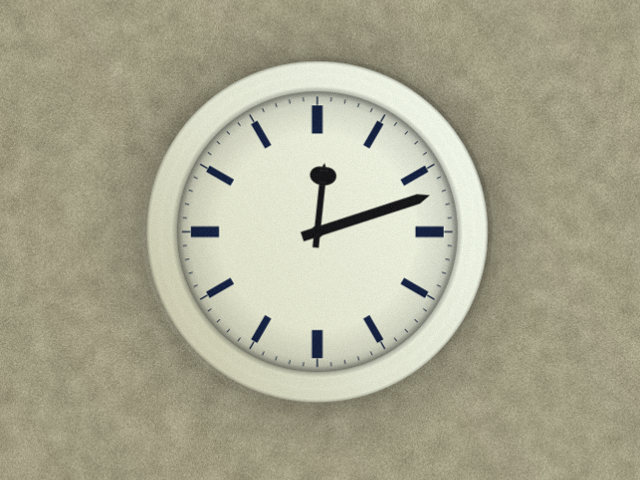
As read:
{"hour": 12, "minute": 12}
